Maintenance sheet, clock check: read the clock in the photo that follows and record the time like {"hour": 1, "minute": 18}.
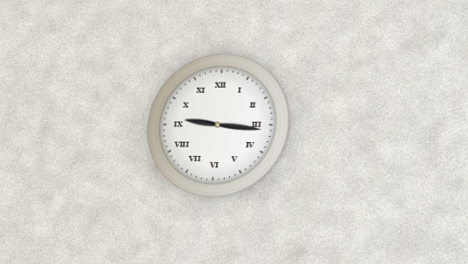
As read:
{"hour": 9, "minute": 16}
